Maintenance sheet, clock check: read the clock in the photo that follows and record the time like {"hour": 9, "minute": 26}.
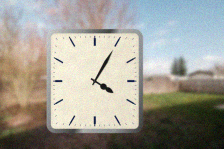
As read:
{"hour": 4, "minute": 5}
